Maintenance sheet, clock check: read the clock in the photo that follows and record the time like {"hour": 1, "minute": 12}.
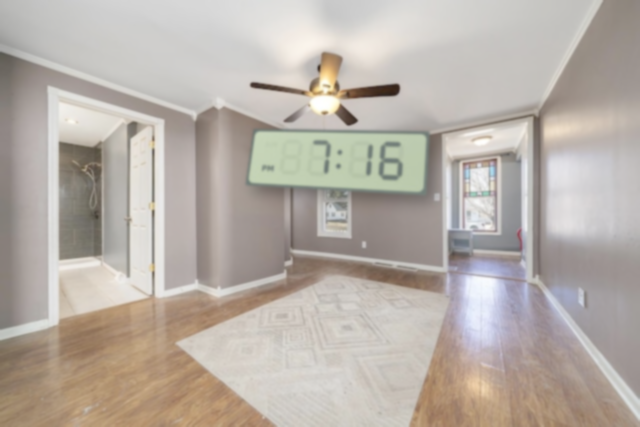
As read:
{"hour": 7, "minute": 16}
